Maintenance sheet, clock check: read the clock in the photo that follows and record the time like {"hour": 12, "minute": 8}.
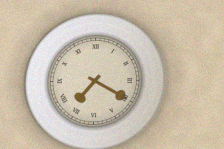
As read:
{"hour": 7, "minute": 20}
